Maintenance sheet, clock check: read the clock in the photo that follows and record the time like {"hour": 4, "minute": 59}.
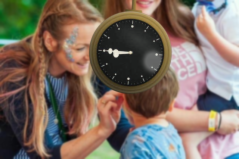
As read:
{"hour": 8, "minute": 45}
